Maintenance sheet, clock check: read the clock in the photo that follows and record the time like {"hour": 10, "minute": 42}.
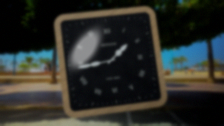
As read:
{"hour": 1, "minute": 44}
